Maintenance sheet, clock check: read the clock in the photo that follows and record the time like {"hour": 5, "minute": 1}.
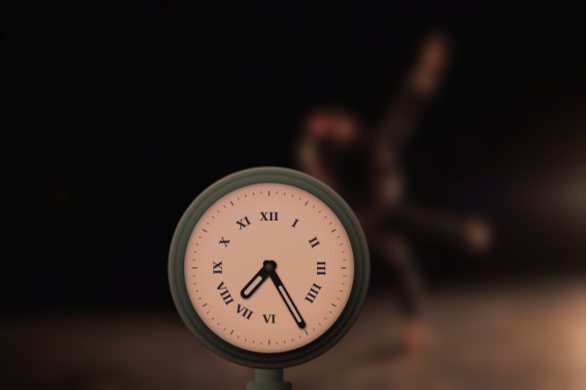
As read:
{"hour": 7, "minute": 25}
